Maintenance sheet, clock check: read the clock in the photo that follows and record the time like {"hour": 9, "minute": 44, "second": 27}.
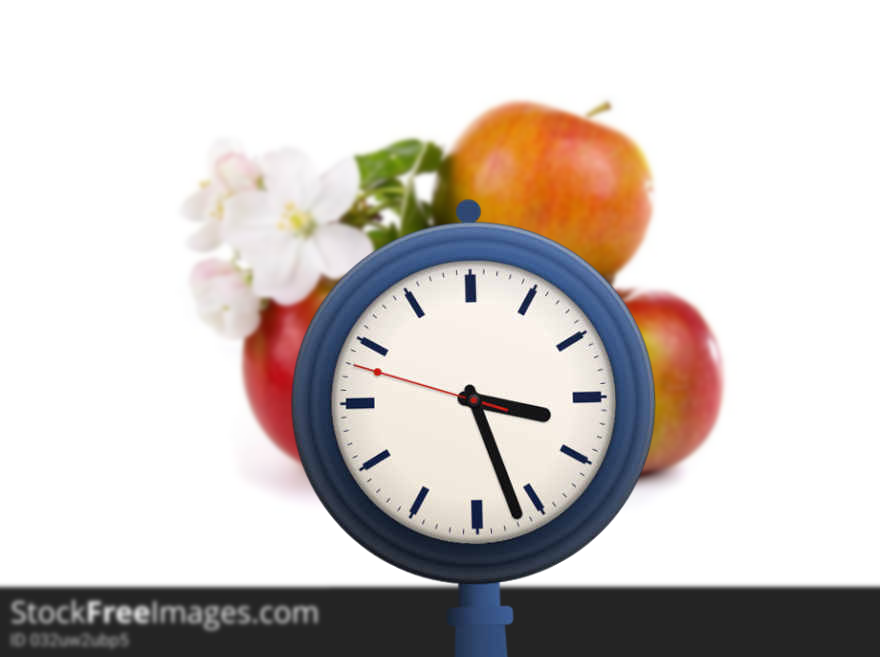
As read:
{"hour": 3, "minute": 26, "second": 48}
